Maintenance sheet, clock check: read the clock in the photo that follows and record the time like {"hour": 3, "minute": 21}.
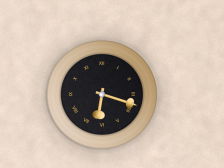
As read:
{"hour": 6, "minute": 18}
